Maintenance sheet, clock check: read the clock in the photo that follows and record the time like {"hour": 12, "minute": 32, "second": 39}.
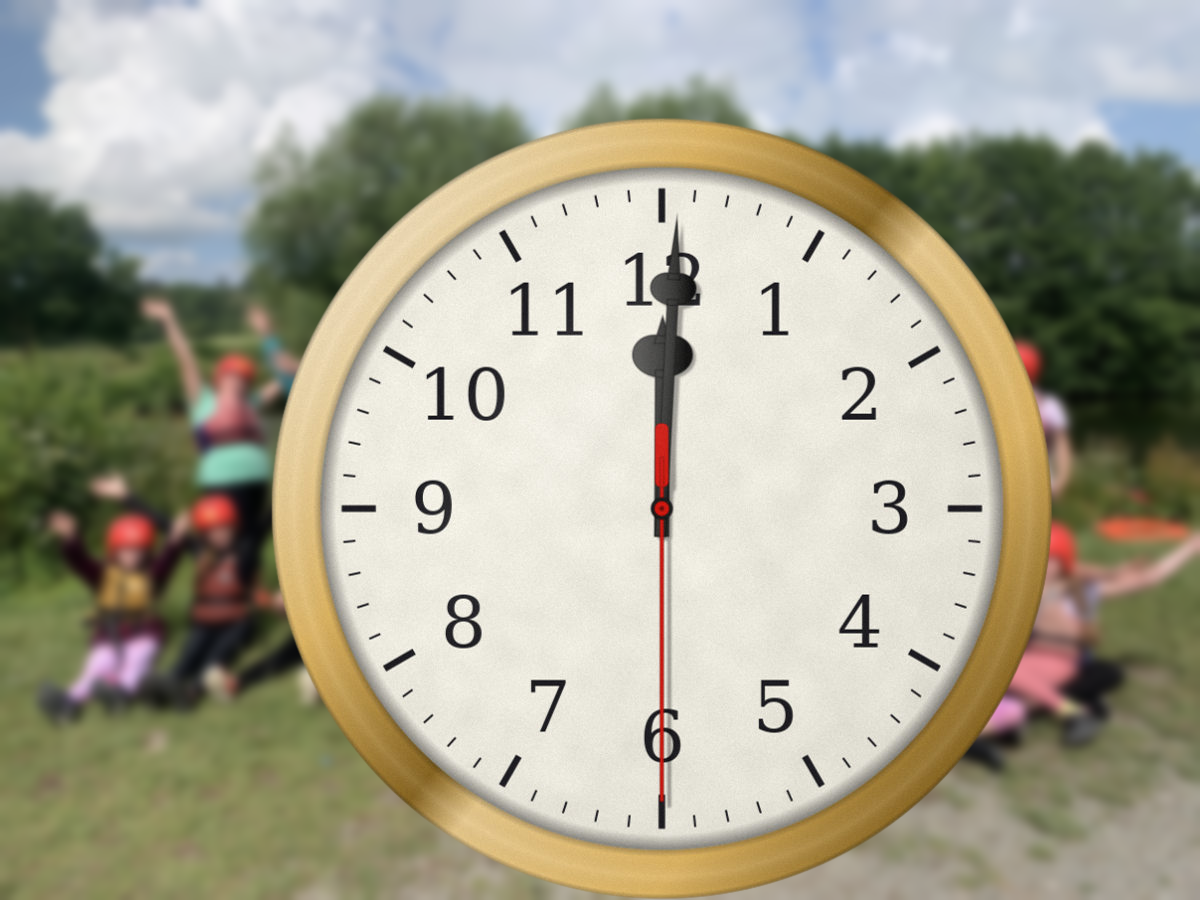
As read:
{"hour": 12, "minute": 0, "second": 30}
